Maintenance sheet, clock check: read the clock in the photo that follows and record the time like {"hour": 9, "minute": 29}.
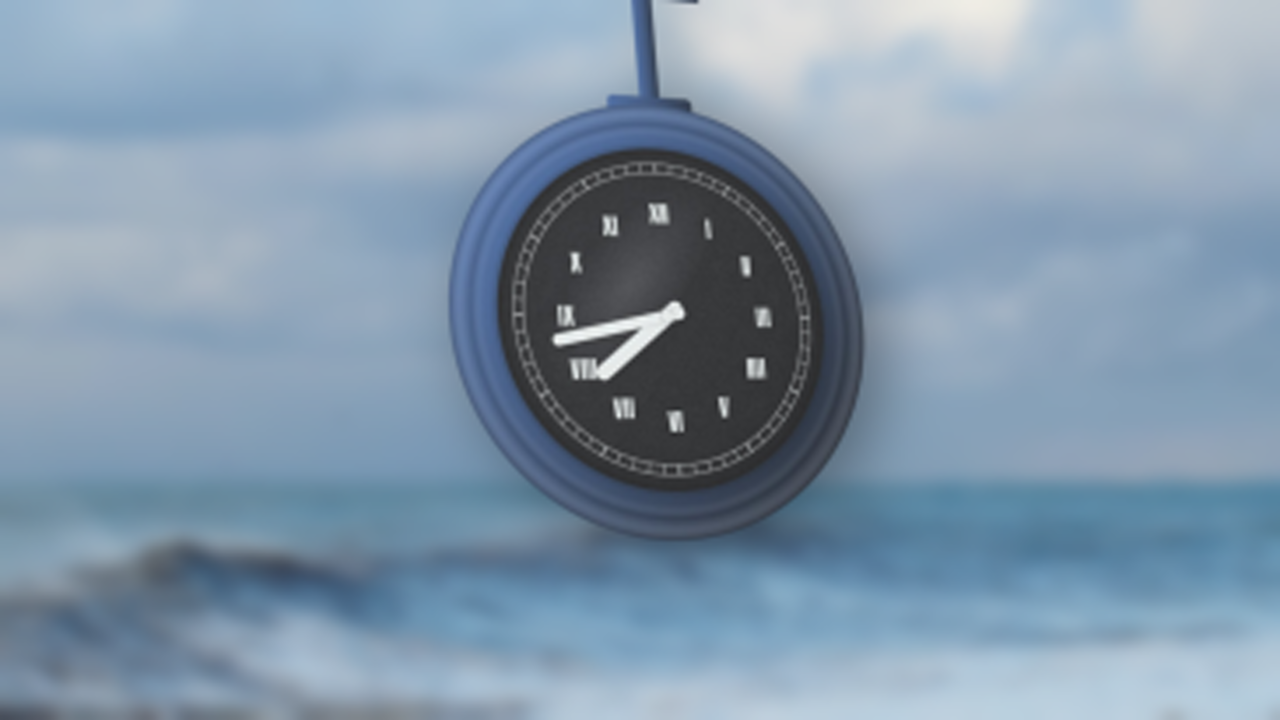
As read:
{"hour": 7, "minute": 43}
